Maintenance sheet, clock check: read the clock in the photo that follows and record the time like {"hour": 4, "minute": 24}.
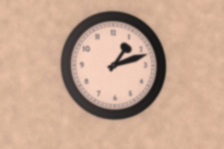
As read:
{"hour": 1, "minute": 12}
